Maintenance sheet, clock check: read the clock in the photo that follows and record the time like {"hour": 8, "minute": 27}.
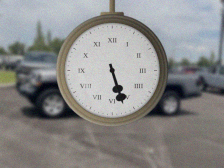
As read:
{"hour": 5, "minute": 27}
